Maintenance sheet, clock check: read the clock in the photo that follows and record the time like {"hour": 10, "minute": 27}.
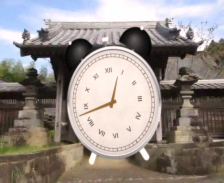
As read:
{"hour": 12, "minute": 43}
